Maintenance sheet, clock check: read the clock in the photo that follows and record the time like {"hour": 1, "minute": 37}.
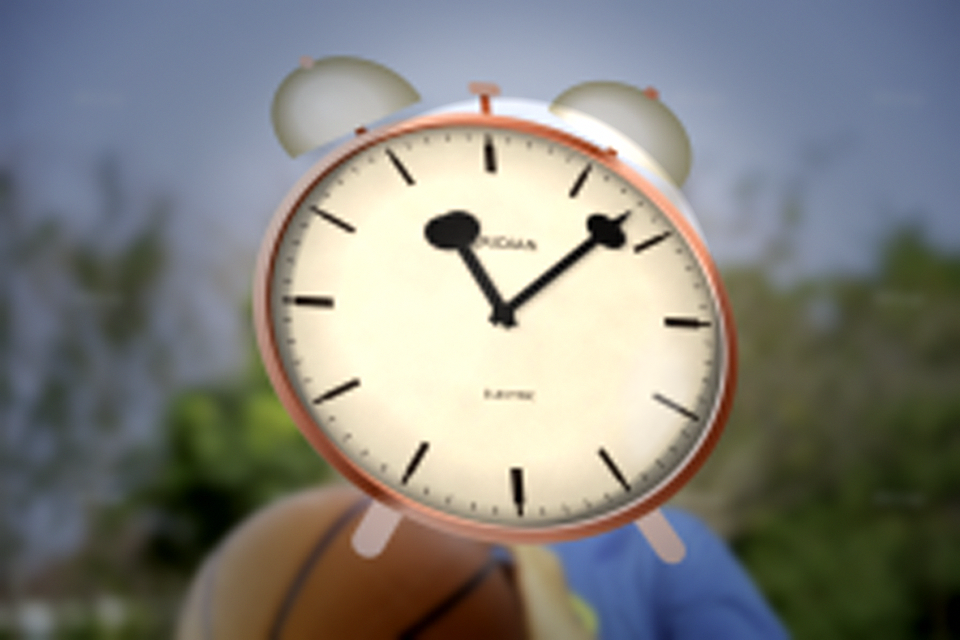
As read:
{"hour": 11, "minute": 8}
